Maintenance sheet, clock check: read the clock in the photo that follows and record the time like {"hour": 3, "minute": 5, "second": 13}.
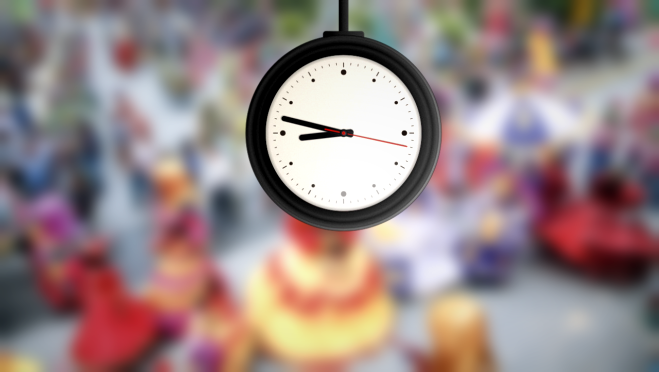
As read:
{"hour": 8, "minute": 47, "second": 17}
